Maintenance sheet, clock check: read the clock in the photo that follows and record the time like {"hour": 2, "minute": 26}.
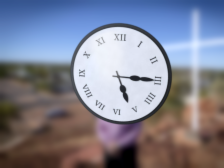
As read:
{"hour": 5, "minute": 15}
